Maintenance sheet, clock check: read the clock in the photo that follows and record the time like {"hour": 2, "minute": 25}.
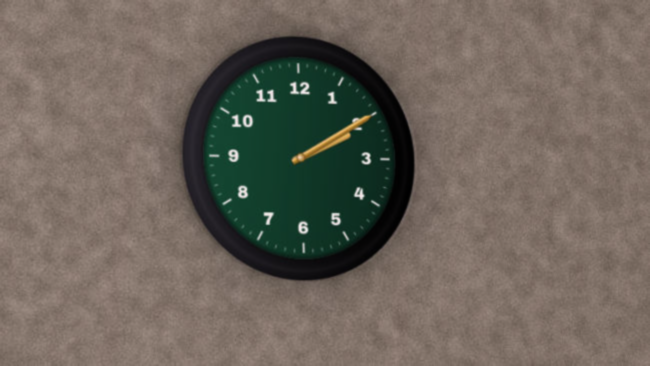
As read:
{"hour": 2, "minute": 10}
